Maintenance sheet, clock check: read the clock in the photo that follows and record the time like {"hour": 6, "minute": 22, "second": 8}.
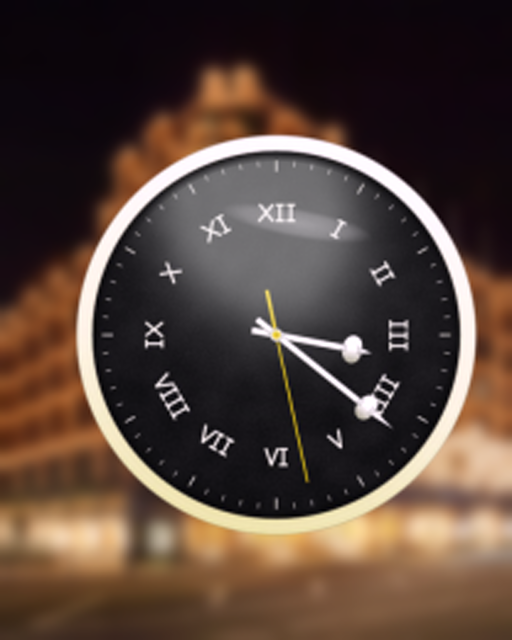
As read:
{"hour": 3, "minute": 21, "second": 28}
